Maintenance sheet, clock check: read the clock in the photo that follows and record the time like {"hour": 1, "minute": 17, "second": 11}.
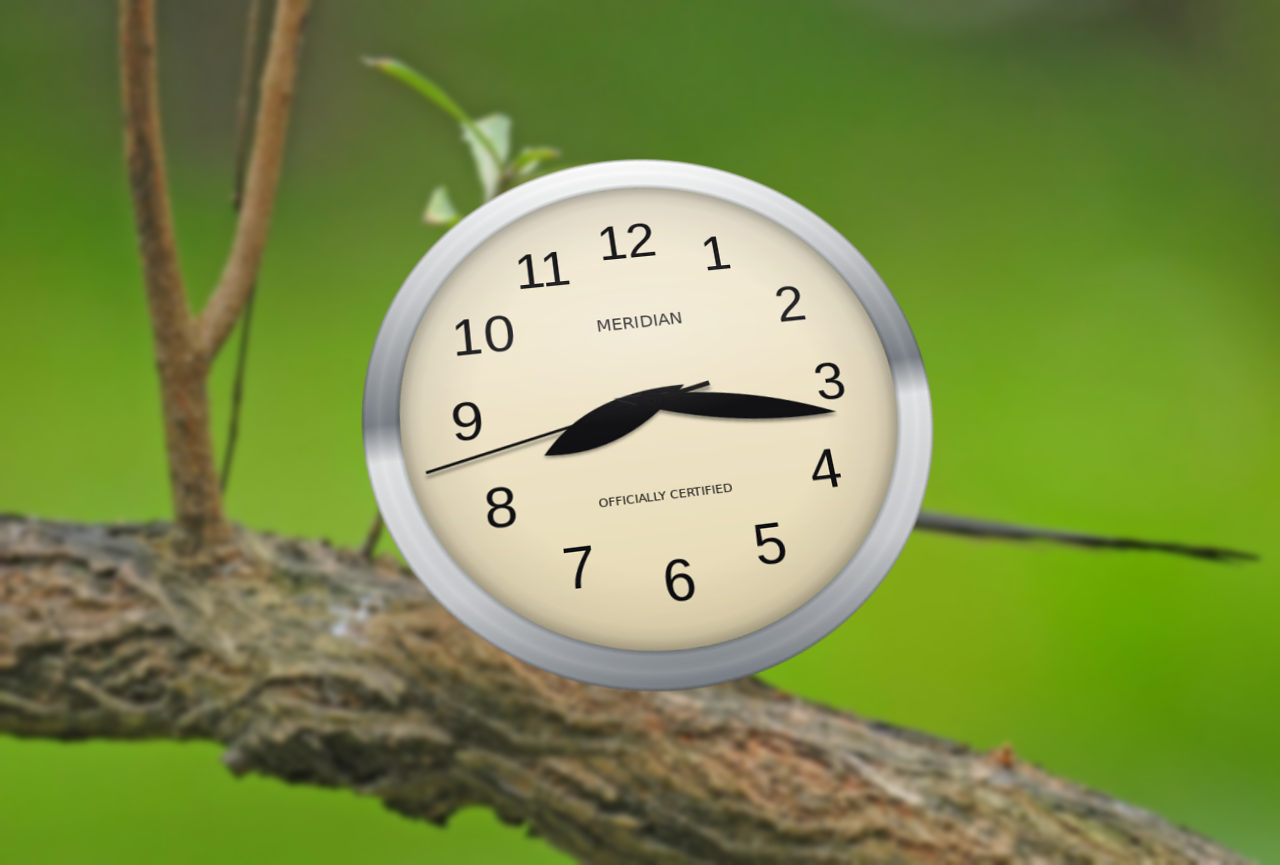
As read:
{"hour": 8, "minute": 16, "second": 43}
